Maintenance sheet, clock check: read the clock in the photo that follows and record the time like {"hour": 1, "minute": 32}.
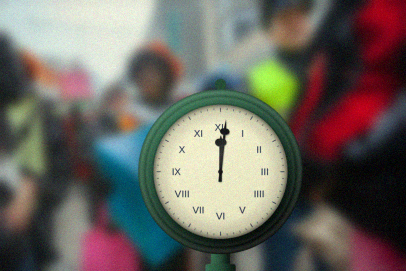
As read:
{"hour": 12, "minute": 1}
